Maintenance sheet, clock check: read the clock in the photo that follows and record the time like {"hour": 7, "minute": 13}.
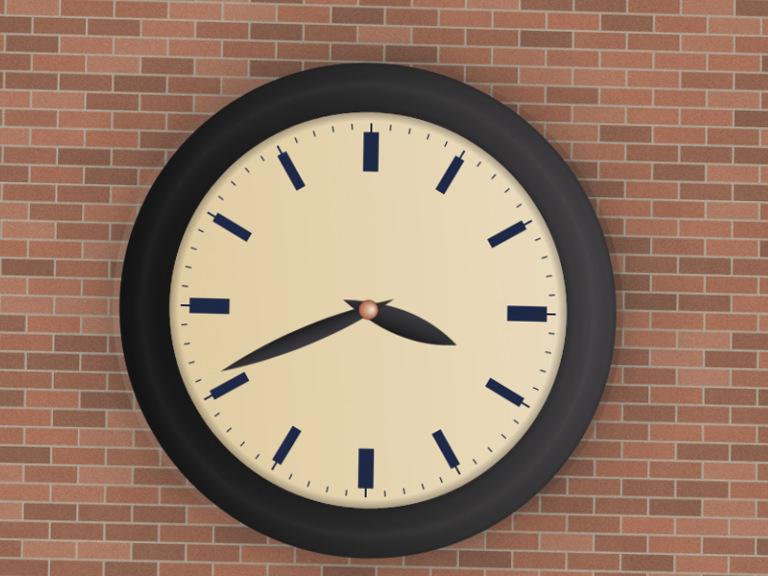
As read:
{"hour": 3, "minute": 41}
